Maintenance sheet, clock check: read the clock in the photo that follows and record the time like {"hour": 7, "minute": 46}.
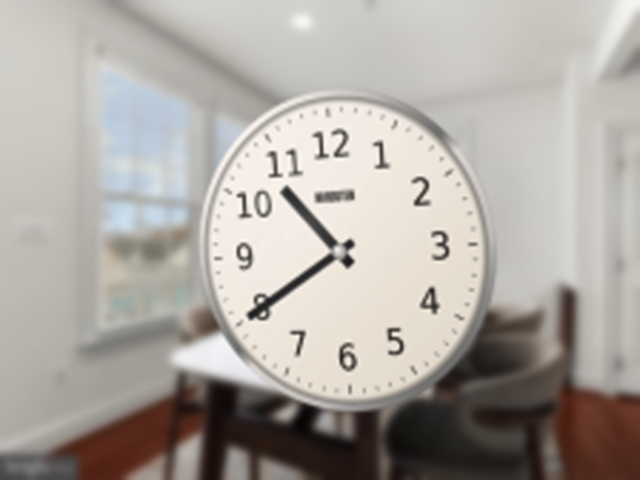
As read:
{"hour": 10, "minute": 40}
